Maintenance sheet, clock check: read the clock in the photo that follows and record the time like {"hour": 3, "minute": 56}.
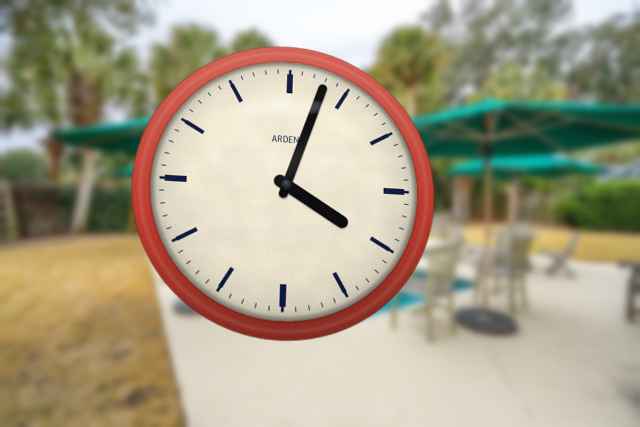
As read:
{"hour": 4, "minute": 3}
